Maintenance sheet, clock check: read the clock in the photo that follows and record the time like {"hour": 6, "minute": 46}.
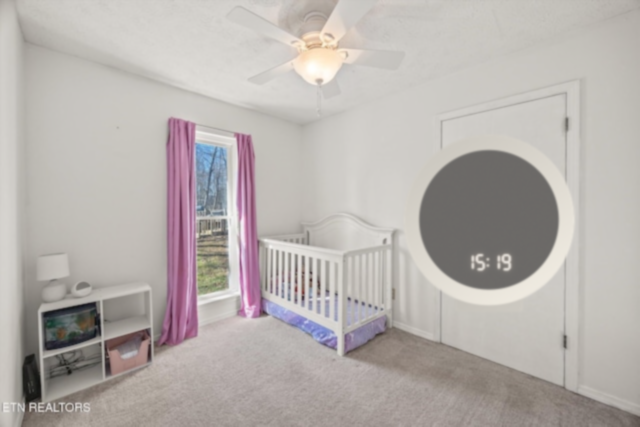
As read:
{"hour": 15, "minute": 19}
